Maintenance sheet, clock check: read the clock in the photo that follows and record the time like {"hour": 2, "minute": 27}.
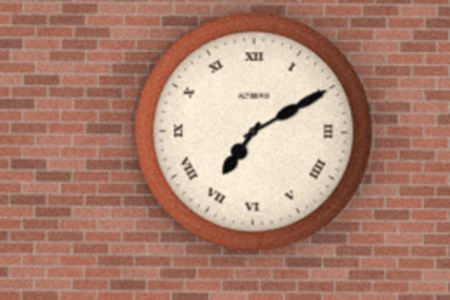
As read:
{"hour": 7, "minute": 10}
